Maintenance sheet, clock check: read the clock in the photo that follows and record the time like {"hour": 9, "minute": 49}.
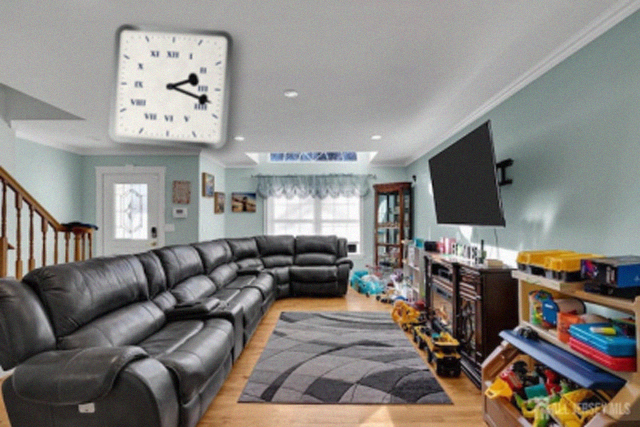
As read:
{"hour": 2, "minute": 18}
